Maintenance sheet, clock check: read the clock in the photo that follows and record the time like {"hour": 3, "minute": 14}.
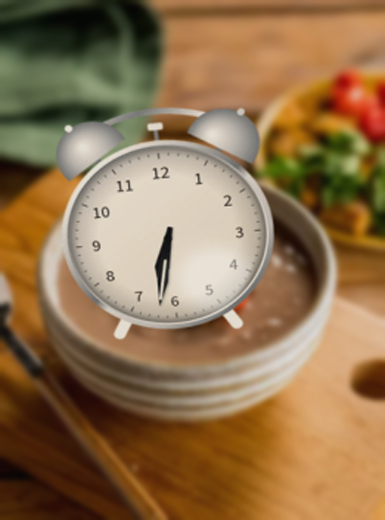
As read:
{"hour": 6, "minute": 32}
